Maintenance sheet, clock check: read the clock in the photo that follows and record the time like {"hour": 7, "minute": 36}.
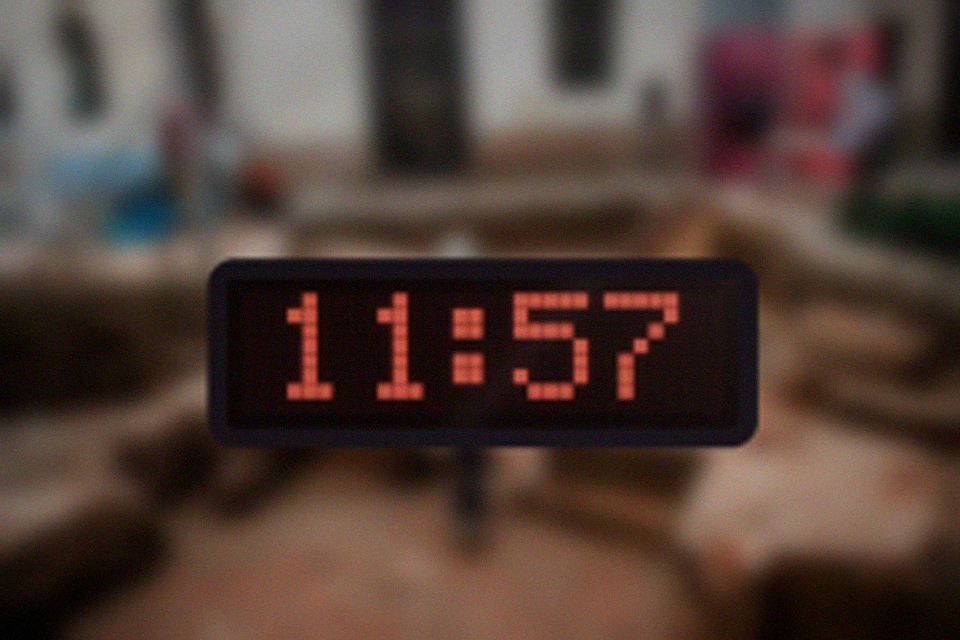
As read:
{"hour": 11, "minute": 57}
